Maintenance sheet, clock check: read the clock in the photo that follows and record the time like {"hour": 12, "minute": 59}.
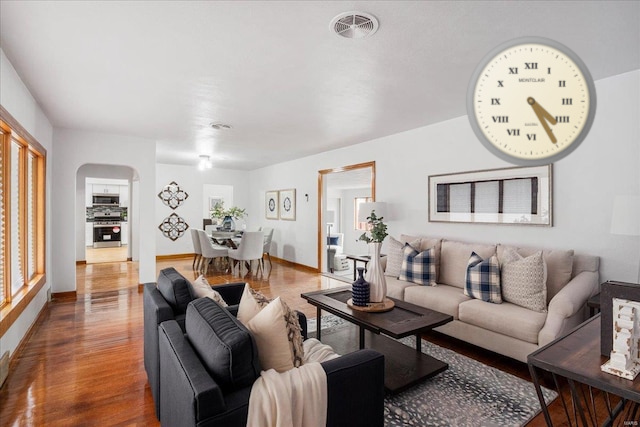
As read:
{"hour": 4, "minute": 25}
